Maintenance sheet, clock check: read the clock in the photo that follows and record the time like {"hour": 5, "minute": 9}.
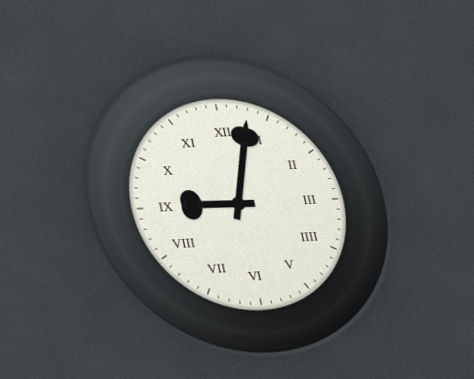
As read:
{"hour": 9, "minute": 3}
